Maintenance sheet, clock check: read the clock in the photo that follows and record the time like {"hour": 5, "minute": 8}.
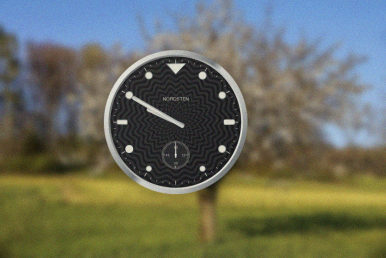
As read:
{"hour": 9, "minute": 50}
